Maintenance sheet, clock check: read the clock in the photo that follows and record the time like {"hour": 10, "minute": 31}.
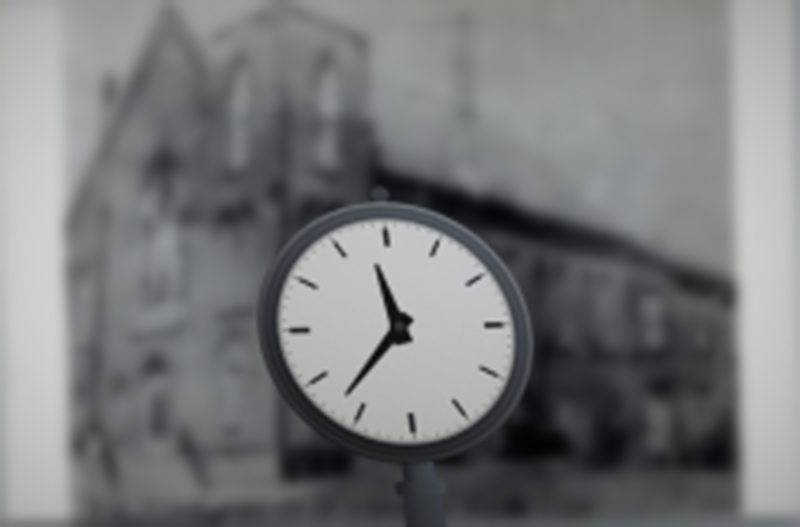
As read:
{"hour": 11, "minute": 37}
